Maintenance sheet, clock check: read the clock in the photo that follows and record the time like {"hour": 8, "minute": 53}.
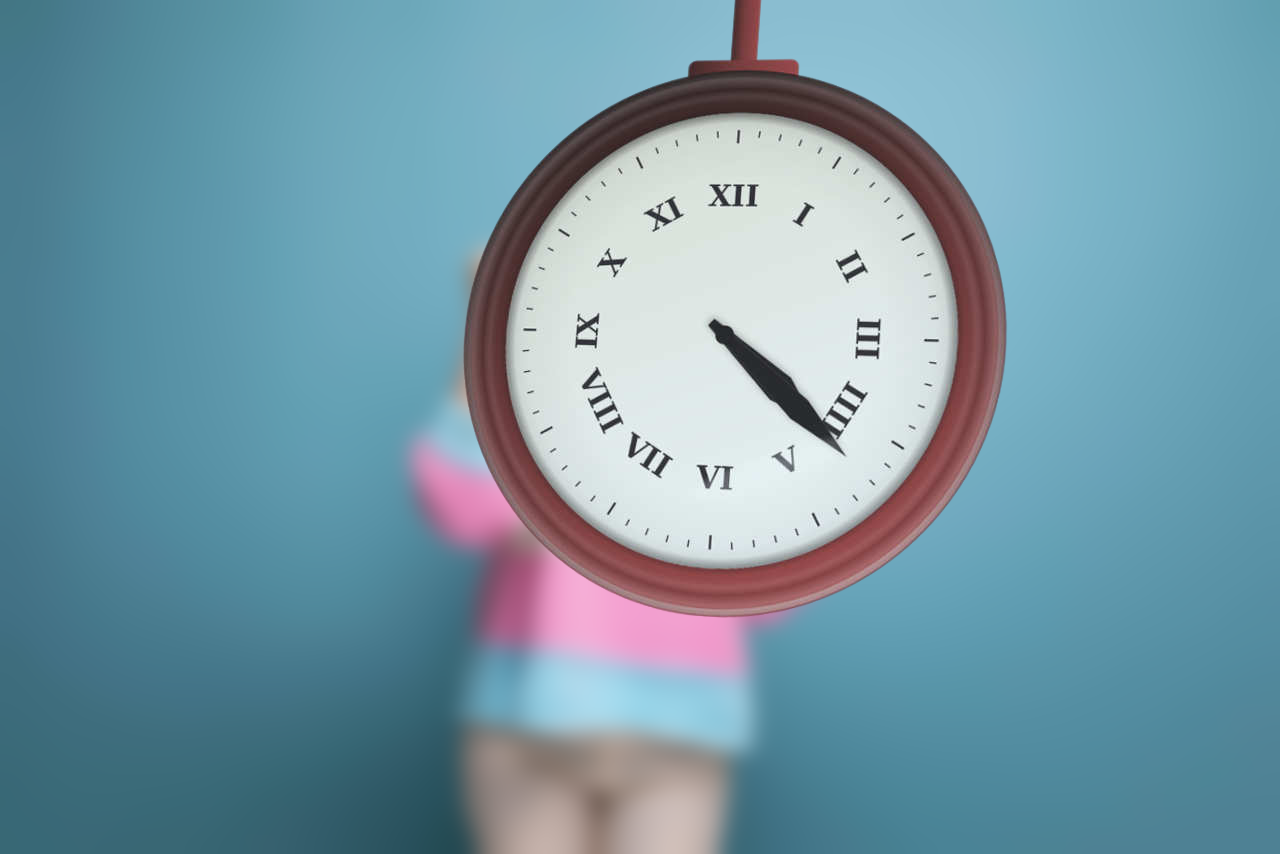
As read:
{"hour": 4, "minute": 22}
